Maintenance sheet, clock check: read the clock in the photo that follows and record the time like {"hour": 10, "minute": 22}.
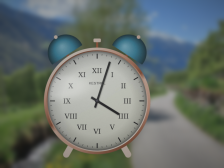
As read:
{"hour": 4, "minute": 3}
